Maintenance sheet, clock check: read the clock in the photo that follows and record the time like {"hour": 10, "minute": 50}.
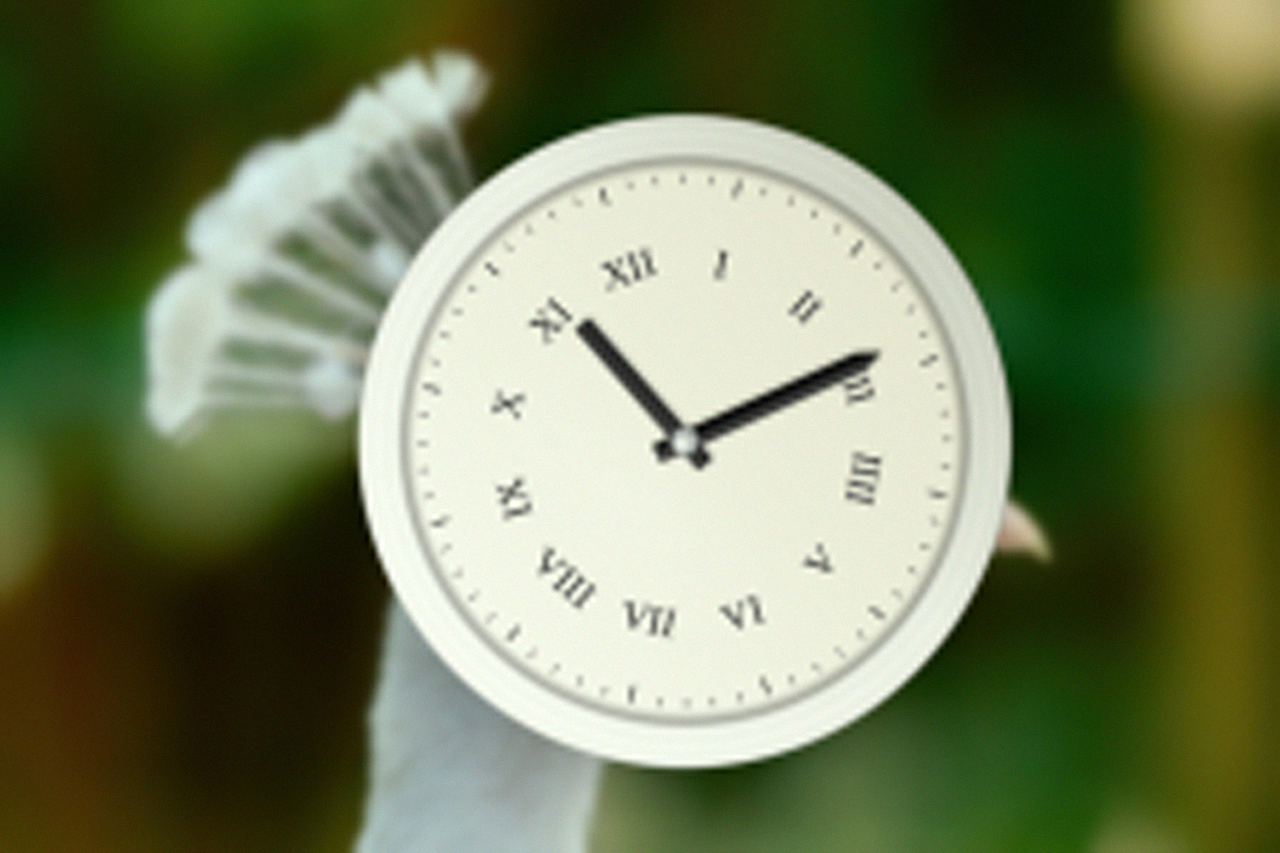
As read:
{"hour": 11, "minute": 14}
